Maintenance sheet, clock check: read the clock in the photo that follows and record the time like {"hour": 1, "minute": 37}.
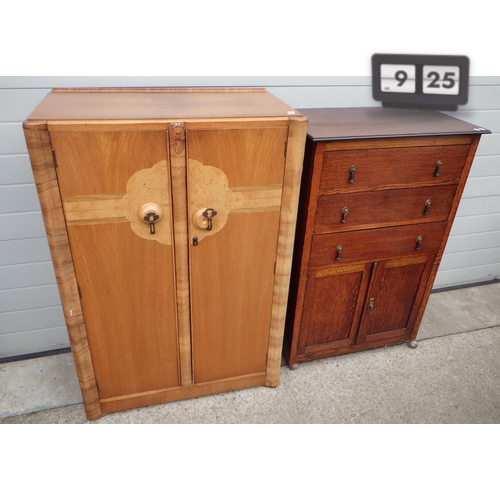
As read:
{"hour": 9, "minute": 25}
